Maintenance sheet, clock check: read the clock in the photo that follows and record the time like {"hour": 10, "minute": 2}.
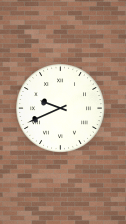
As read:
{"hour": 9, "minute": 41}
